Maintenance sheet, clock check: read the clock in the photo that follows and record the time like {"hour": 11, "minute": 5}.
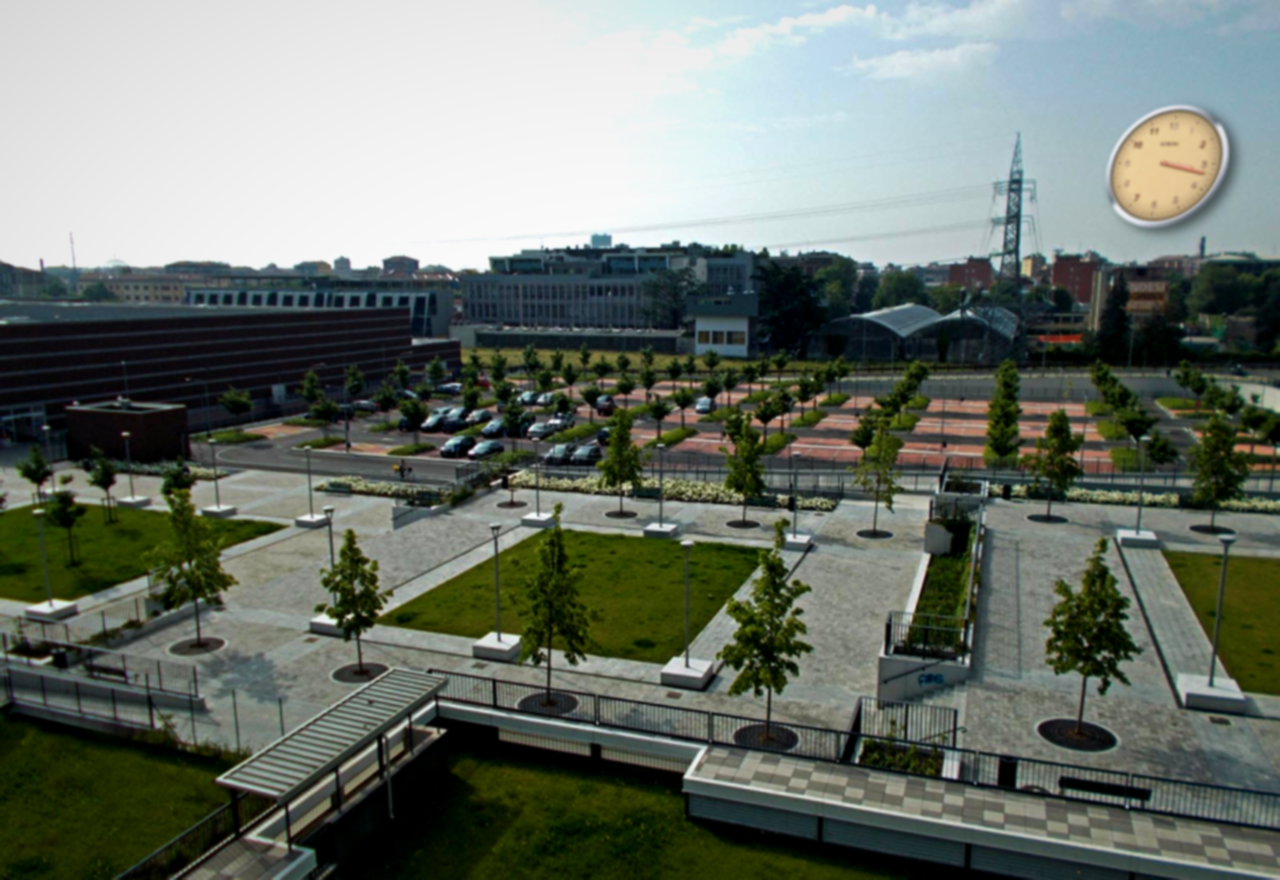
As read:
{"hour": 3, "minute": 17}
